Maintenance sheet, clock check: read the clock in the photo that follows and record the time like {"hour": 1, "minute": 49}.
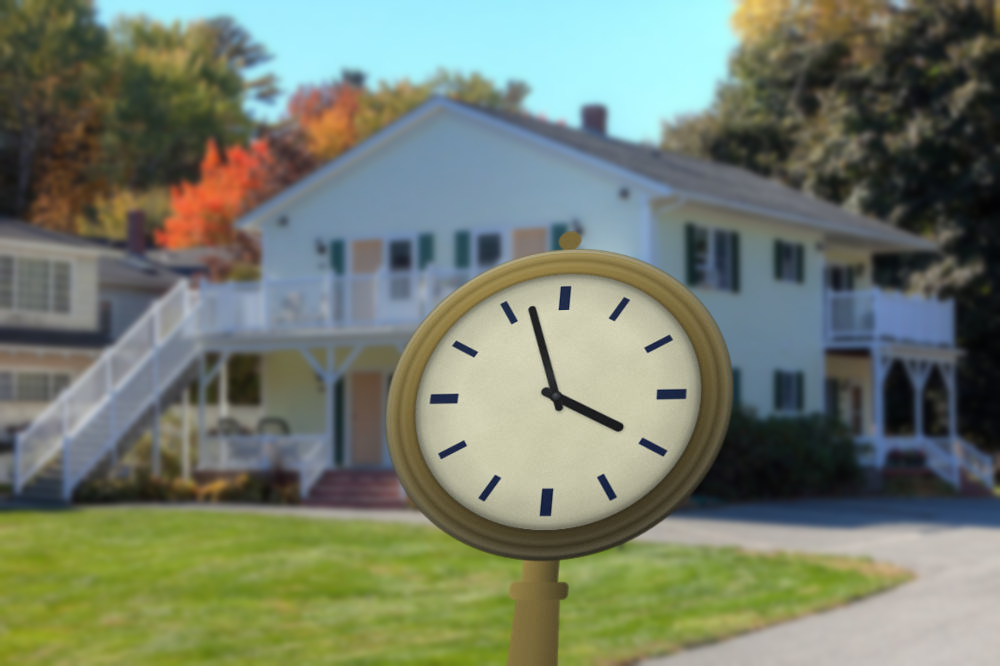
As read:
{"hour": 3, "minute": 57}
